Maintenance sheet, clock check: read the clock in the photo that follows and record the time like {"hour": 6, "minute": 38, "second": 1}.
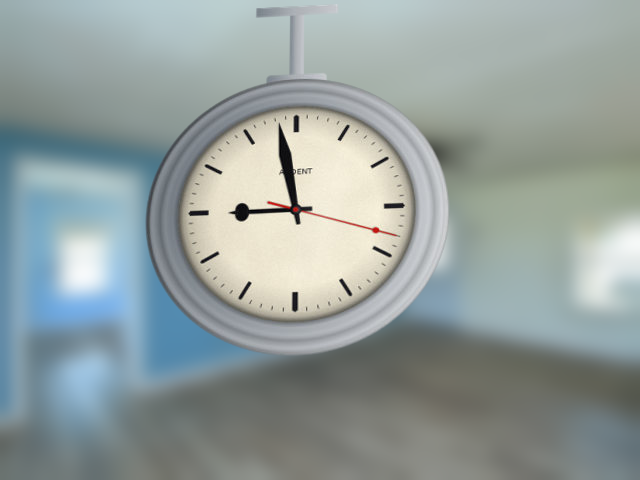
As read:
{"hour": 8, "minute": 58, "second": 18}
